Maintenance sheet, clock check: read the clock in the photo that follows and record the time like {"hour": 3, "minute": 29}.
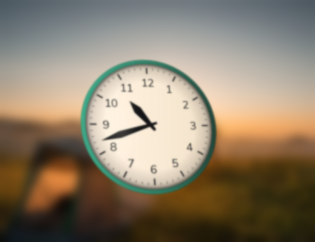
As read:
{"hour": 10, "minute": 42}
